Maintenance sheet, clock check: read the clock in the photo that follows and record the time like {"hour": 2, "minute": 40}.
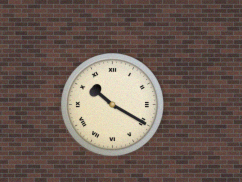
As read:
{"hour": 10, "minute": 20}
